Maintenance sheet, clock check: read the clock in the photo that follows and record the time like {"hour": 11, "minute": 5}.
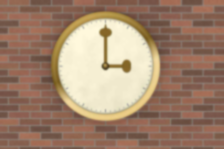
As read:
{"hour": 3, "minute": 0}
